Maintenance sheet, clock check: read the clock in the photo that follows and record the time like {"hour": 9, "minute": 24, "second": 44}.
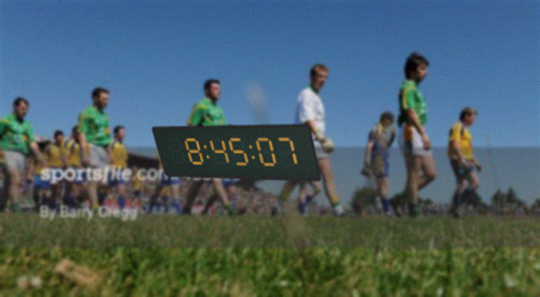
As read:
{"hour": 8, "minute": 45, "second": 7}
